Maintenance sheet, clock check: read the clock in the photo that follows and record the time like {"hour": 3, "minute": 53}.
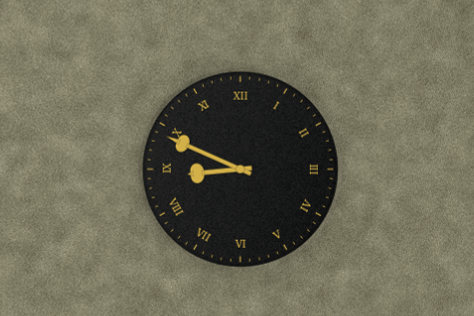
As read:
{"hour": 8, "minute": 49}
